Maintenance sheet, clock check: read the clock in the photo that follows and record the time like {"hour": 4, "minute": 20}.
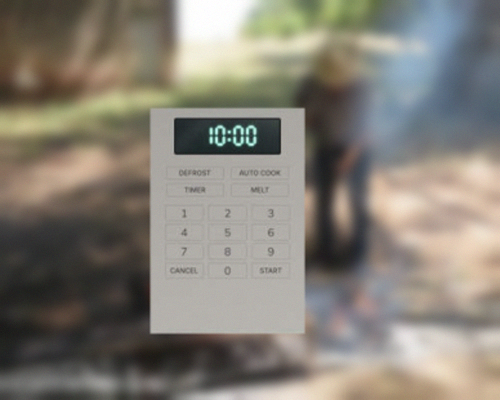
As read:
{"hour": 10, "minute": 0}
